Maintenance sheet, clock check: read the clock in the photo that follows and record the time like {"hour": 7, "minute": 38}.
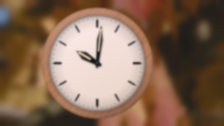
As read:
{"hour": 10, "minute": 1}
